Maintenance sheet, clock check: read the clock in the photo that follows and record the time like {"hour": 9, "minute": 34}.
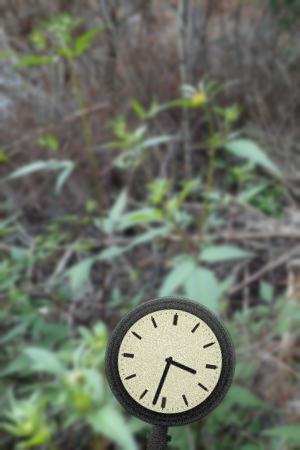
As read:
{"hour": 3, "minute": 32}
